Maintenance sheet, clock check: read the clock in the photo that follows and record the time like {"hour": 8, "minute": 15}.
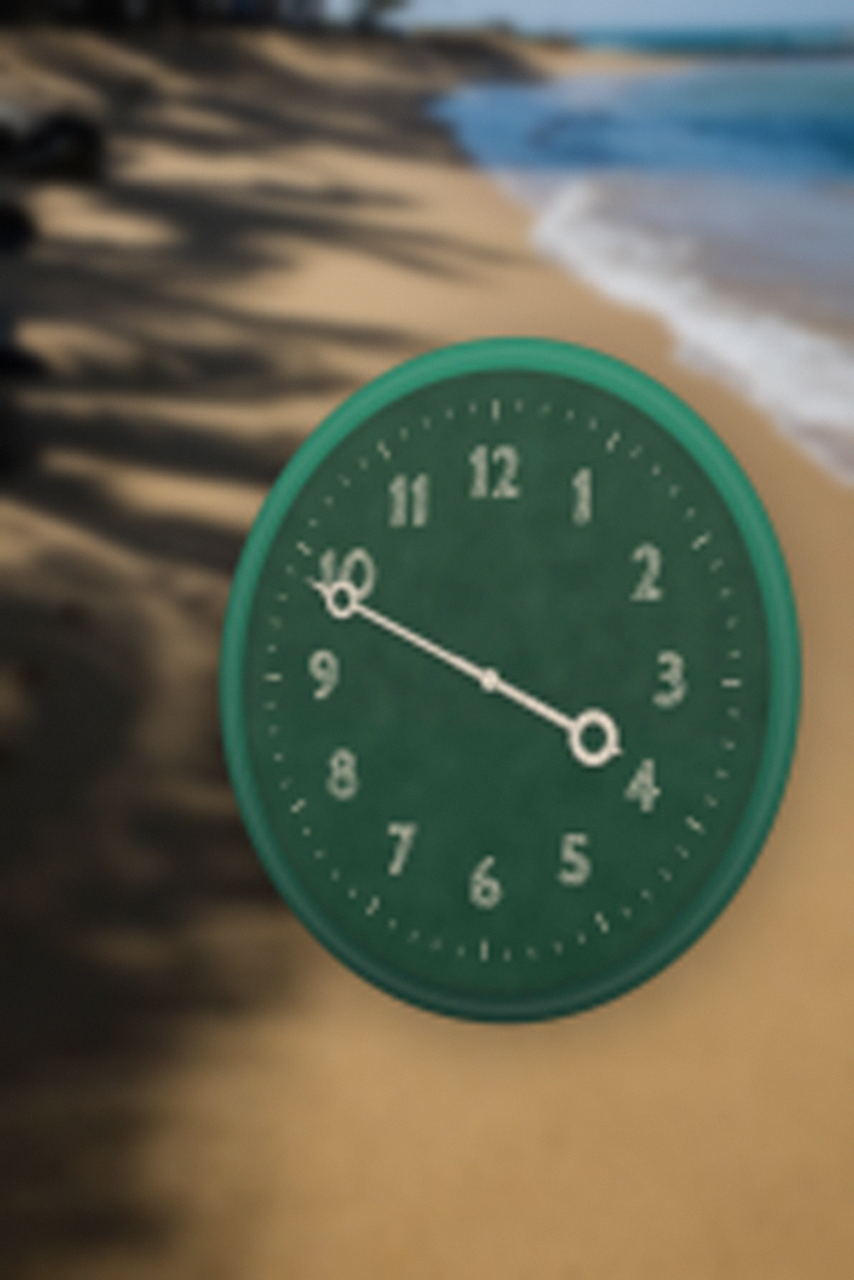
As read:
{"hour": 3, "minute": 49}
